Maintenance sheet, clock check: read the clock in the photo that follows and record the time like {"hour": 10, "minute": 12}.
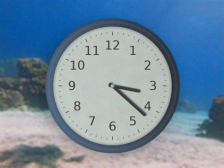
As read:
{"hour": 3, "minute": 22}
